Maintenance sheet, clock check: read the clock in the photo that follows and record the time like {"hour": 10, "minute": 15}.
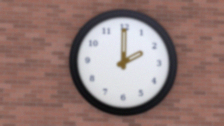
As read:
{"hour": 2, "minute": 0}
